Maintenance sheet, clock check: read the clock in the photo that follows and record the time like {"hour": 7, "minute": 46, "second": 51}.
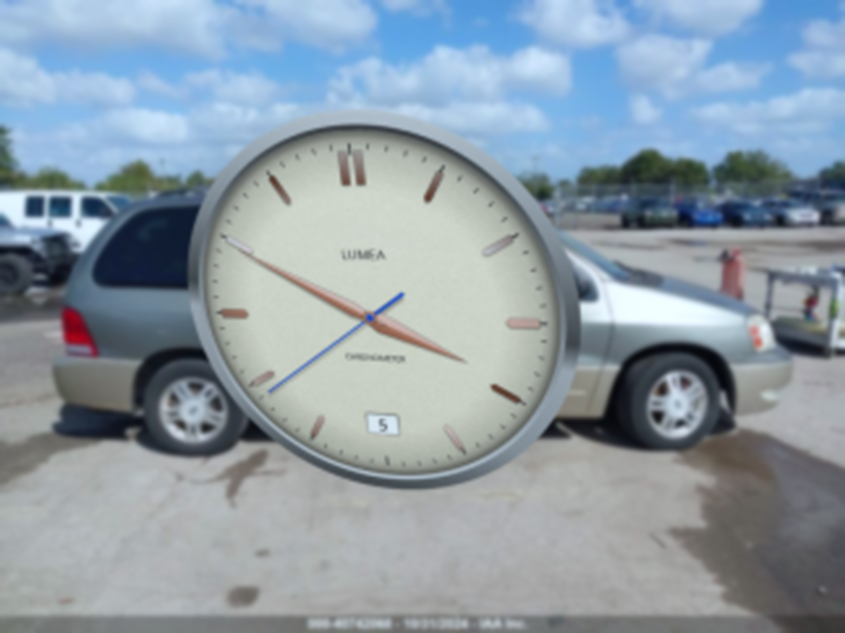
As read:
{"hour": 3, "minute": 49, "second": 39}
